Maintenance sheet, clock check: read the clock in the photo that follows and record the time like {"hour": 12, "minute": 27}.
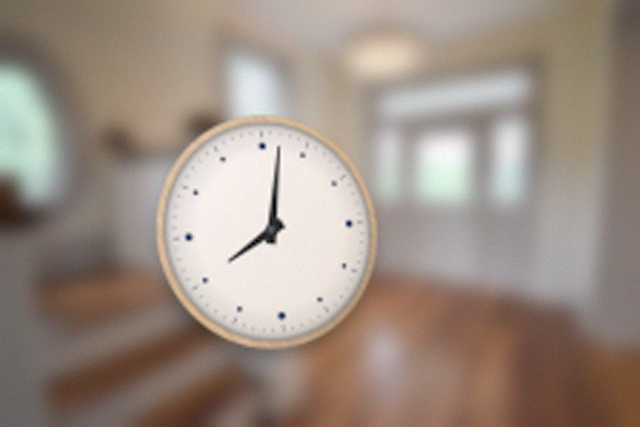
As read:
{"hour": 8, "minute": 2}
